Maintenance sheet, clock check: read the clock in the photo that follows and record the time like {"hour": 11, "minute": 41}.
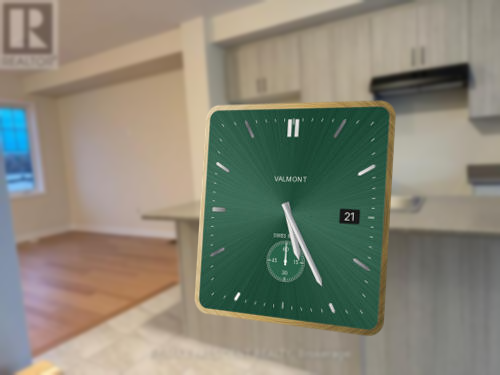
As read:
{"hour": 5, "minute": 25}
